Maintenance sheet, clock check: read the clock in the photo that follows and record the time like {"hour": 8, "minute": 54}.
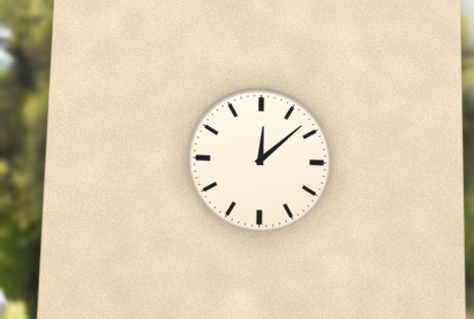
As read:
{"hour": 12, "minute": 8}
